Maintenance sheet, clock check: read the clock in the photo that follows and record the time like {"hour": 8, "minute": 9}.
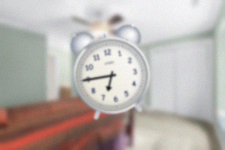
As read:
{"hour": 6, "minute": 45}
